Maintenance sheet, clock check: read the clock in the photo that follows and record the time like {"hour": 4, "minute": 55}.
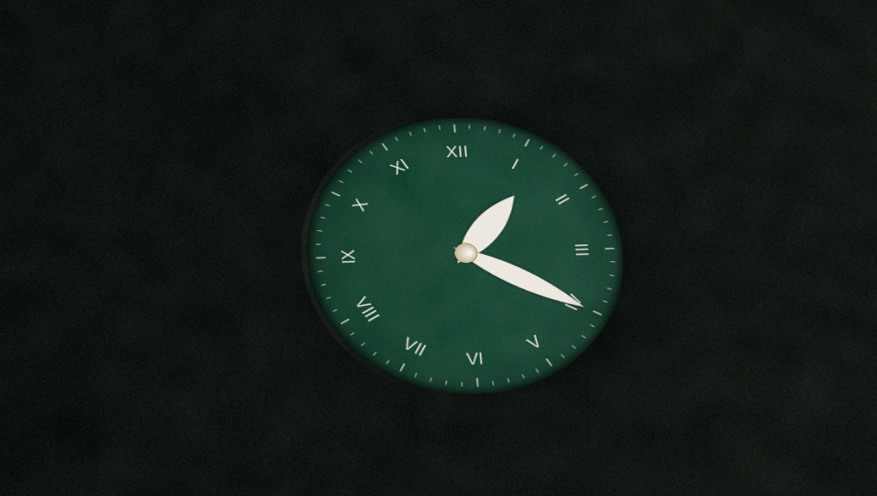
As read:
{"hour": 1, "minute": 20}
